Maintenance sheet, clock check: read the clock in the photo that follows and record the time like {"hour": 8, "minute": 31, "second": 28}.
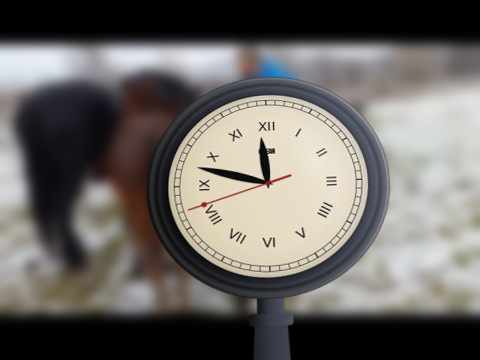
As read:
{"hour": 11, "minute": 47, "second": 42}
